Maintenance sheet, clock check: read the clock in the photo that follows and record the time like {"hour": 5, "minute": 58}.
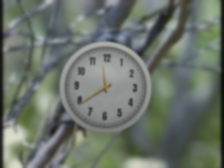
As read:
{"hour": 11, "minute": 39}
